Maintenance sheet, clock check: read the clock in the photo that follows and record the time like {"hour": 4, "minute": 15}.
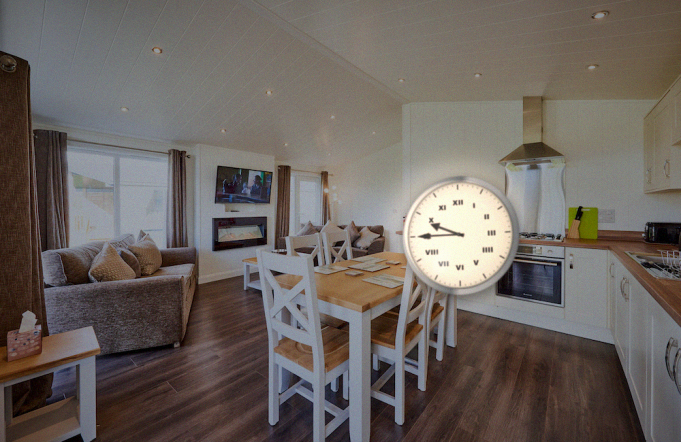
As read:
{"hour": 9, "minute": 45}
